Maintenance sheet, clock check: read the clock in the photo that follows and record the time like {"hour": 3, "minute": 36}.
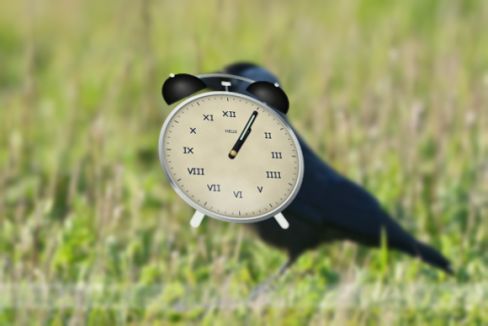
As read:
{"hour": 1, "minute": 5}
